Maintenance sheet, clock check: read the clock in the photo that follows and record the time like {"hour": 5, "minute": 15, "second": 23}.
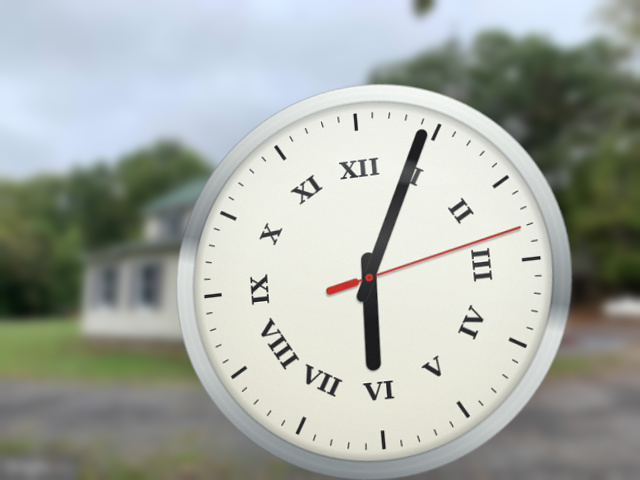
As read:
{"hour": 6, "minute": 4, "second": 13}
